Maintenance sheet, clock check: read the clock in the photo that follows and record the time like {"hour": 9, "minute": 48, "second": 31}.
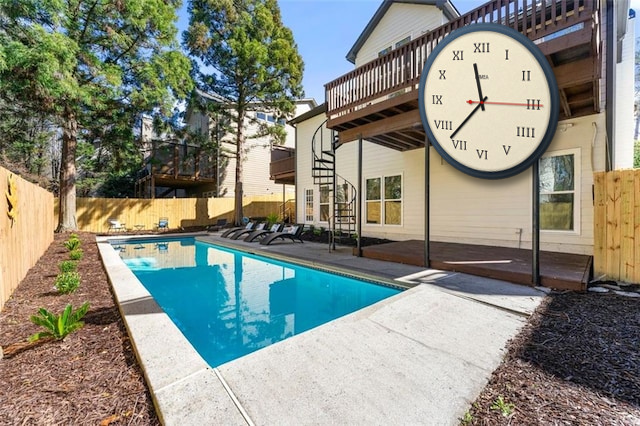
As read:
{"hour": 11, "minute": 37, "second": 15}
